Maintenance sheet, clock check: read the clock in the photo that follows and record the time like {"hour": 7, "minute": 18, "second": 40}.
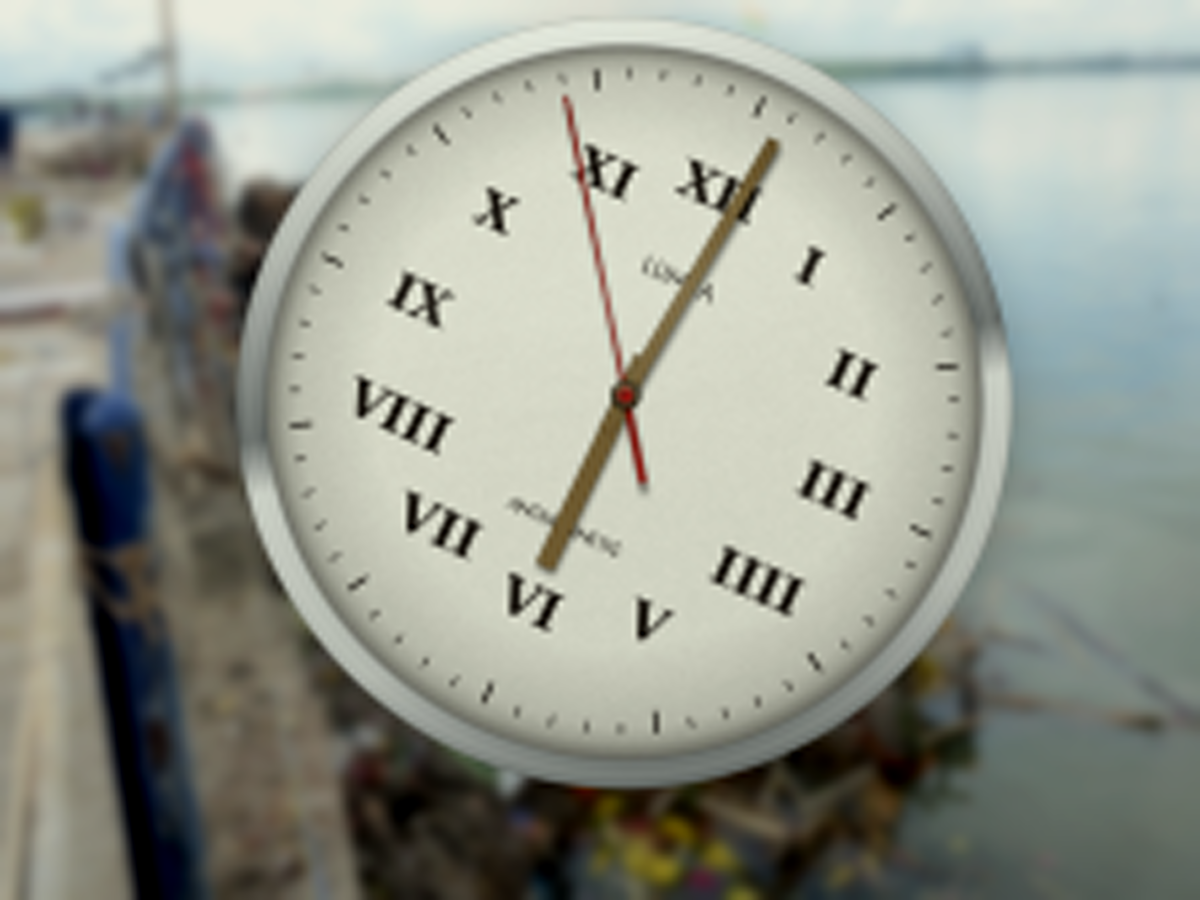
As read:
{"hour": 6, "minute": 0, "second": 54}
